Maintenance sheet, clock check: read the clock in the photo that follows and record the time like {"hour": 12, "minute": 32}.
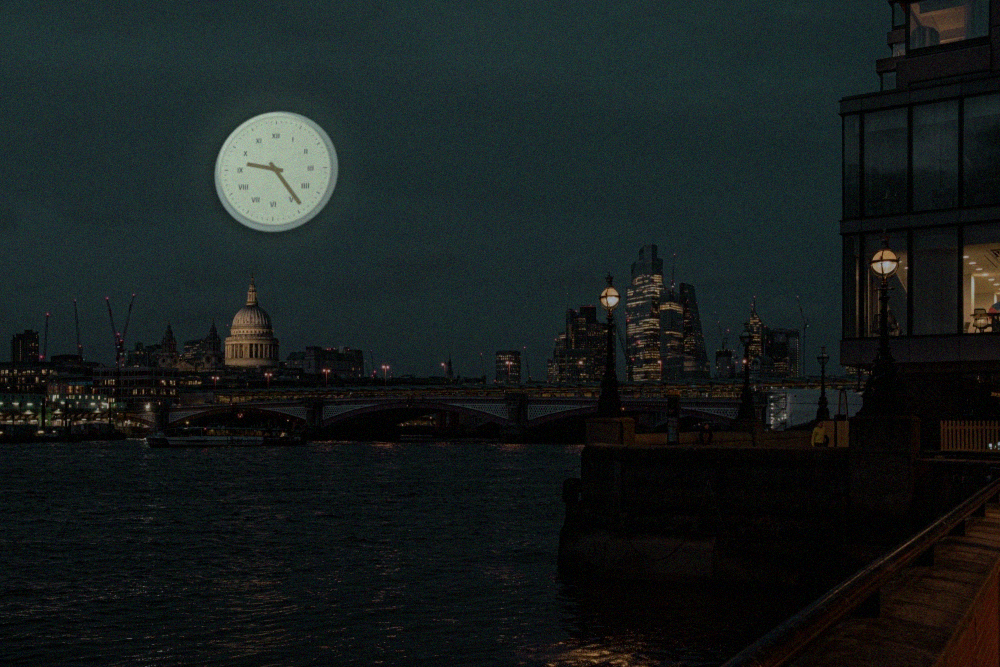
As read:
{"hour": 9, "minute": 24}
